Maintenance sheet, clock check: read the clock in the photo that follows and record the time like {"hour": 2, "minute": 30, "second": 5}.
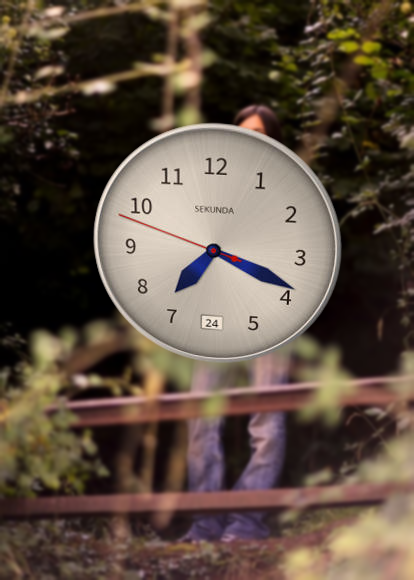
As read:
{"hour": 7, "minute": 18, "second": 48}
